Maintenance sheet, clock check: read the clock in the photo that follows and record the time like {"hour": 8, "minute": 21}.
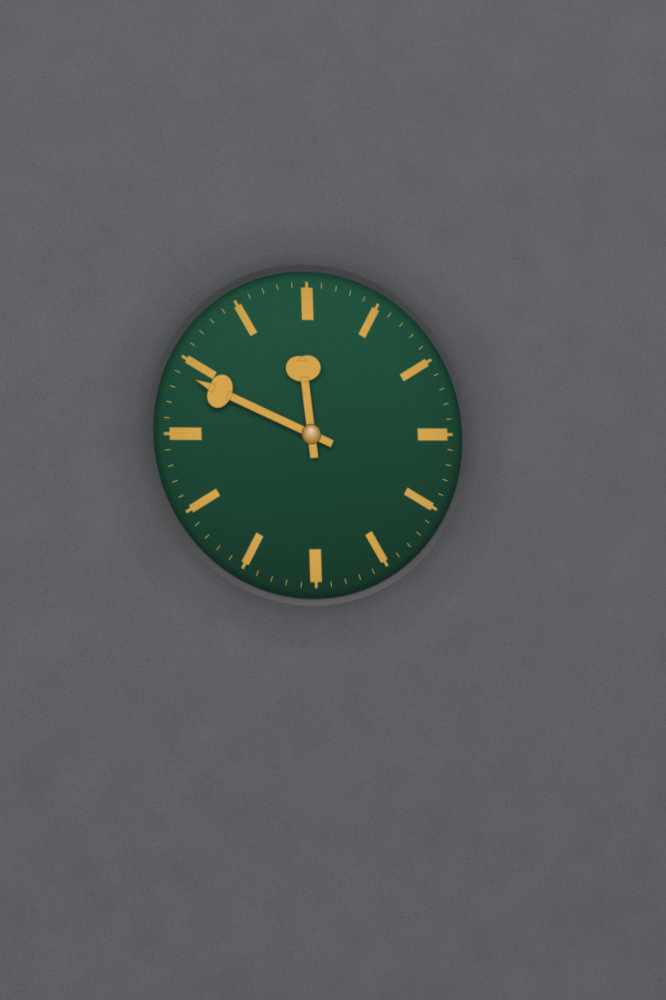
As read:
{"hour": 11, "minute": 49}
